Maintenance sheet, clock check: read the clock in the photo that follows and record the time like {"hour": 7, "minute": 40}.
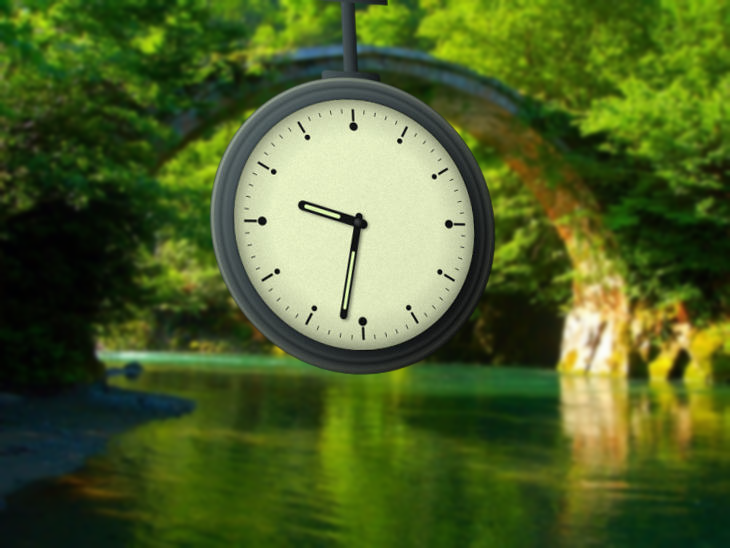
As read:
{"hour": 9, "minute": 32}
